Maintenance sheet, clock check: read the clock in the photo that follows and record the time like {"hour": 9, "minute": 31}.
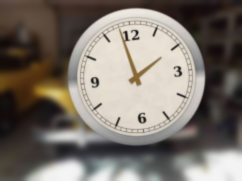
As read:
{"hour": 1, "minute": 58}
